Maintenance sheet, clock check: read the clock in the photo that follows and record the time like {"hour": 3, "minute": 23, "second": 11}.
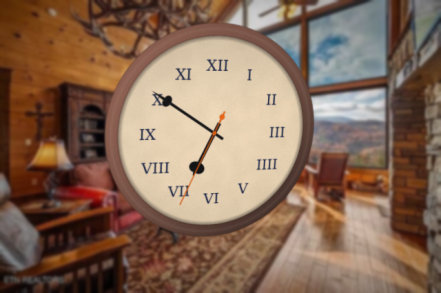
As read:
{"hour": 6, "minute": 50, "second": 34}
